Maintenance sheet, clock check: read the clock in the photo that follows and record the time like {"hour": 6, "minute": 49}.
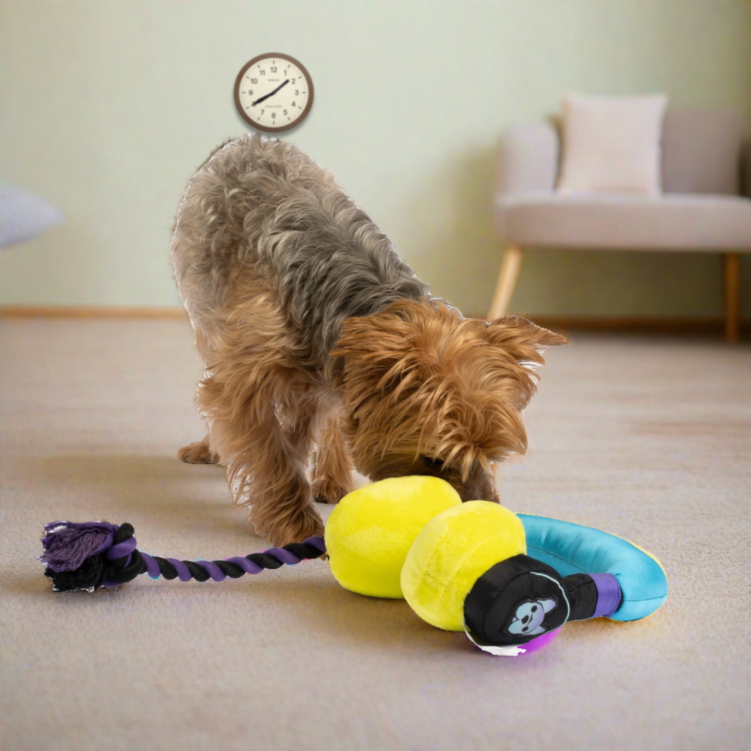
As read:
{"hour": 1, "minute": 40}
